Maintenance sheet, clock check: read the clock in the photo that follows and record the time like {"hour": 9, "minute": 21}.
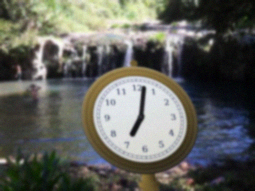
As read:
{"hour": 7, "minute": 2}
